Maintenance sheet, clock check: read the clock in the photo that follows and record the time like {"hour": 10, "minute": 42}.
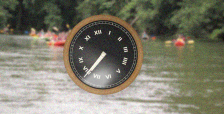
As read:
{"hour": 7, "minute": 39}
